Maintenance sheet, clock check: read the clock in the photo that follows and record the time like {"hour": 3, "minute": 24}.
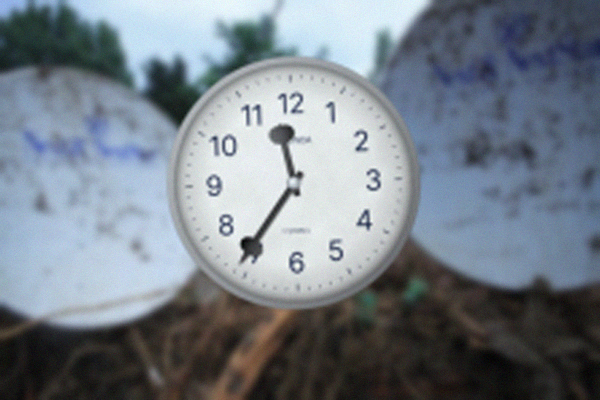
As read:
{"hour": 11, "minute": 36}
